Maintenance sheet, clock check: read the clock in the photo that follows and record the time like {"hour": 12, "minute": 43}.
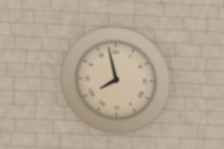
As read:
{"hour": 7, "minute": 58}
